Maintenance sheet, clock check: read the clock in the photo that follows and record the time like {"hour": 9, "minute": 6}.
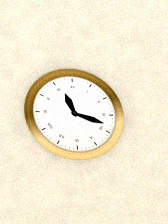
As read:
{"hour": 11, "minute": 18}
